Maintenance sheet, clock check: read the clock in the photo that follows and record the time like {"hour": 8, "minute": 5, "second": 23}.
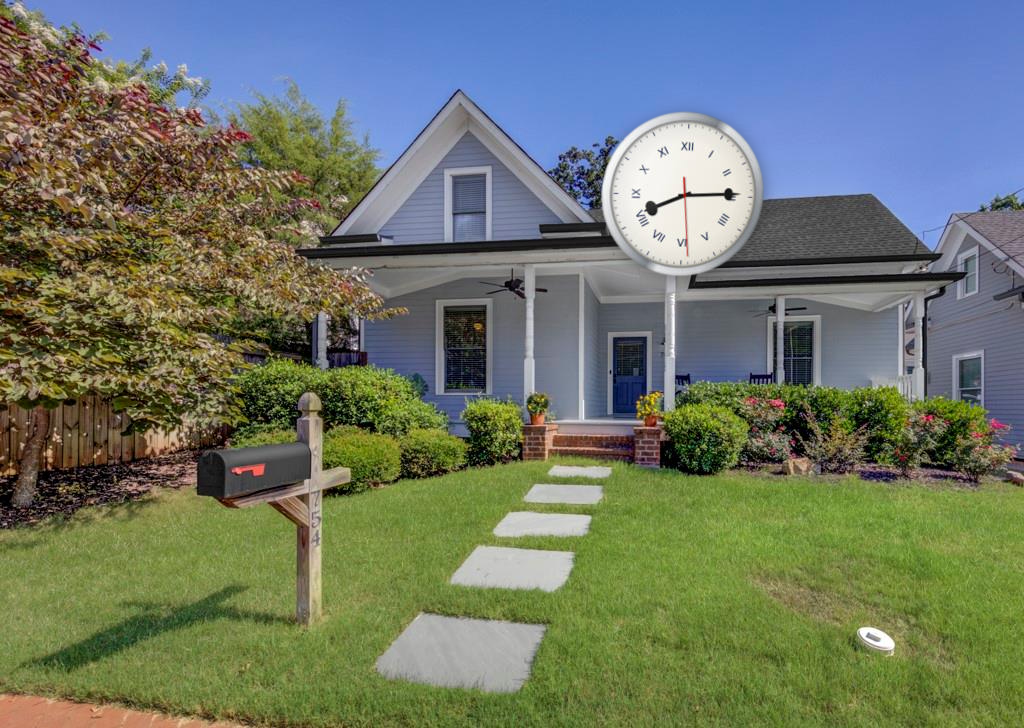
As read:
{"hour": 8, "minute": 14, "second": 29}
